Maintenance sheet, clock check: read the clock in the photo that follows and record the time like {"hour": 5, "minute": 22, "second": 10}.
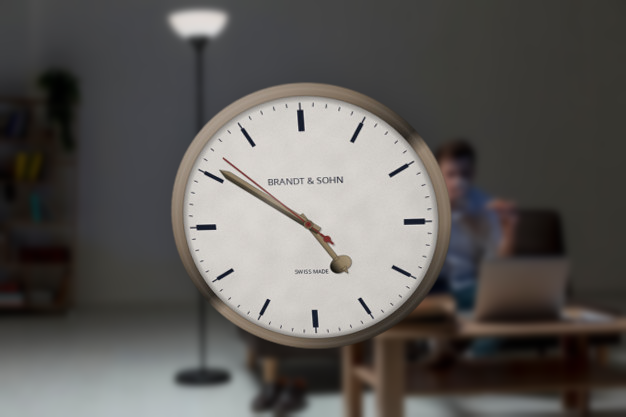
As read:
{"hour": 4, "minute": 50, "second": 52}
